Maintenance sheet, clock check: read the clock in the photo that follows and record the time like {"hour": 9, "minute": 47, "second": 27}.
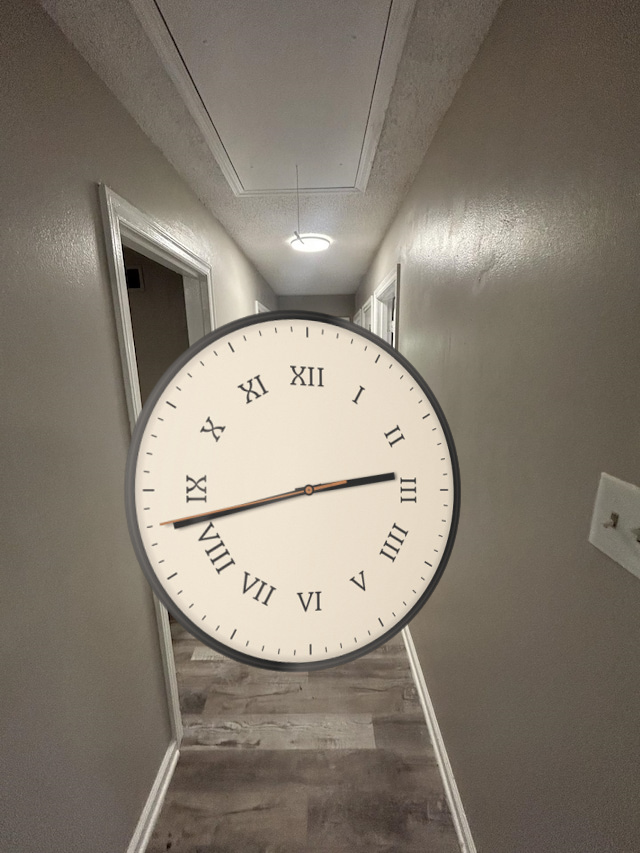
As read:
{"hour": 2, "minute": 42, "second": 43}
